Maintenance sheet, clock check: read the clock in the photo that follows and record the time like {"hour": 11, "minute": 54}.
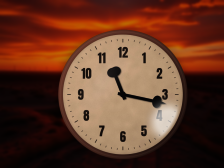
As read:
{"hour": 11, "minute": 17}
